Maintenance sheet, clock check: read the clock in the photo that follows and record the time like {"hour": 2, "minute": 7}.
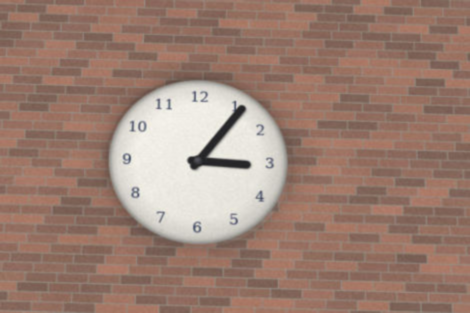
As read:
{"hour": 3, "minute": 6}
